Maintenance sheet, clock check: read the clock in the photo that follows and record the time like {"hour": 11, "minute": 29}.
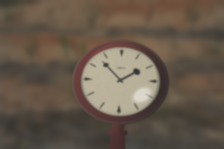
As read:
{"hour": 1, "minute": 53}
